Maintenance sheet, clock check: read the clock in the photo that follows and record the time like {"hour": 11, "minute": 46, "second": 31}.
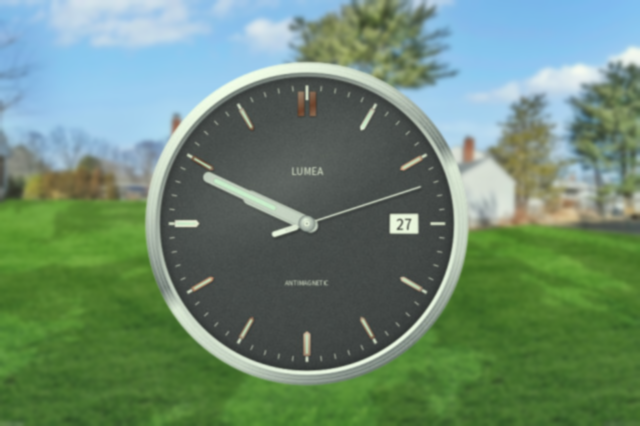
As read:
{"hour": 9, "minute": 49, "second": 12}
